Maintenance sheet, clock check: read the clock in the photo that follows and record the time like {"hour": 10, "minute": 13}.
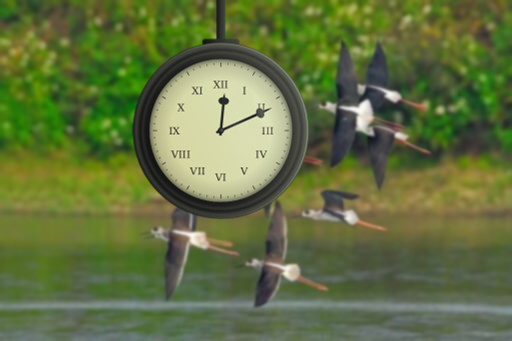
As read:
{"hour": 12, "minute": 11}
